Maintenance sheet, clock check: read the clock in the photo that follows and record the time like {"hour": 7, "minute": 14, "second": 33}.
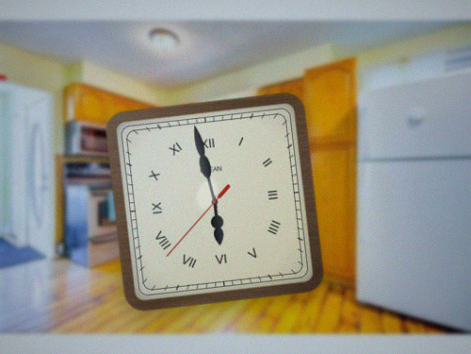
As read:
{"hour": 5, "minute": 58, "second": 38}
